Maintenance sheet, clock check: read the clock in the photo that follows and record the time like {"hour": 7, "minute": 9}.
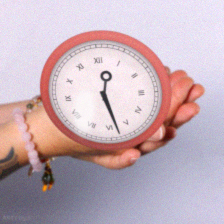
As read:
{"hour": 12, "minute": 28}
